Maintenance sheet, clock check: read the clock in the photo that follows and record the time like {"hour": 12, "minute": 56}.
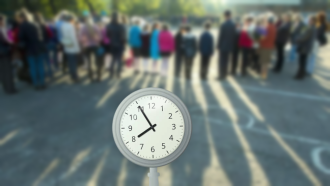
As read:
{"hour": 7, "minute": 55}
